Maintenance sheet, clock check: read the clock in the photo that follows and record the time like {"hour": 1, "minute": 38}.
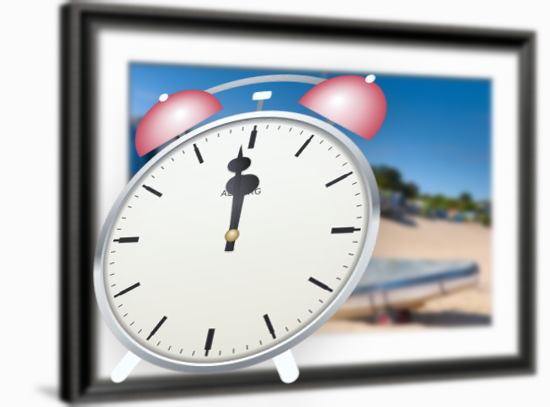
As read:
{"hour": 11, "minute": 59}
